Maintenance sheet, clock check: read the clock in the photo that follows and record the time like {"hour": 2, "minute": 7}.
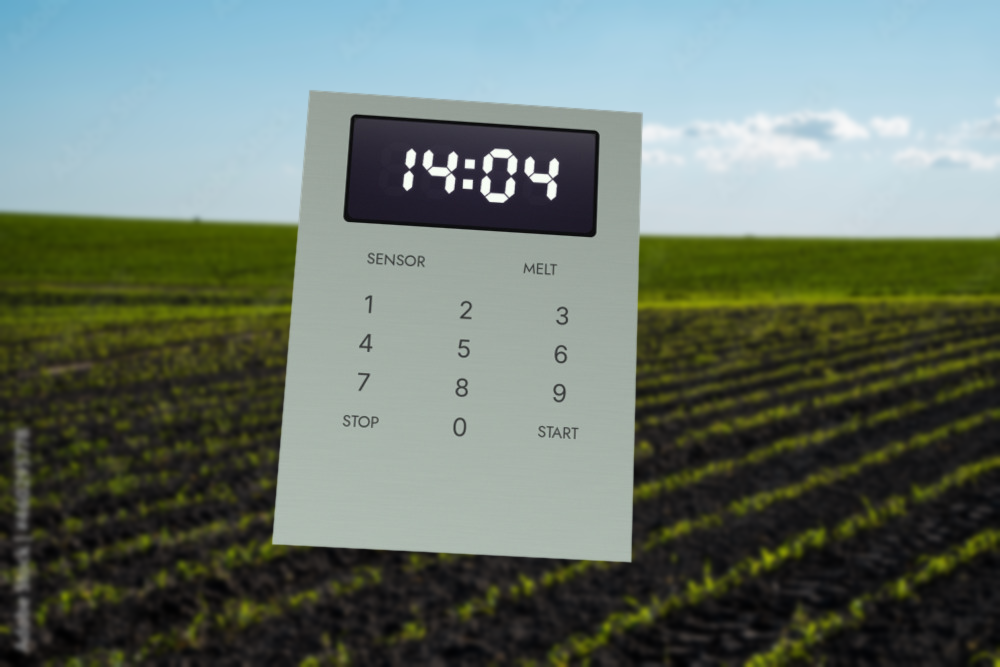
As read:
{"hour": 14, "minute": 4}
